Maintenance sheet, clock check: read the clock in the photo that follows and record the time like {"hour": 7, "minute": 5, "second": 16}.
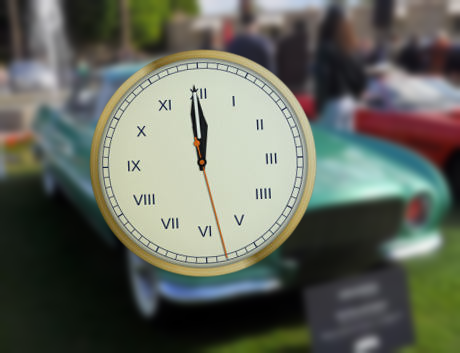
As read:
{"hour": 11, "minute": 59, "second": 28}
